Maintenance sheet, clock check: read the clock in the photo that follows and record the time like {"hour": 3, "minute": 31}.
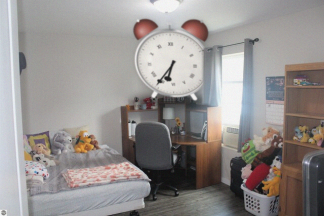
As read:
{"hour": 6, "minute": 36}
